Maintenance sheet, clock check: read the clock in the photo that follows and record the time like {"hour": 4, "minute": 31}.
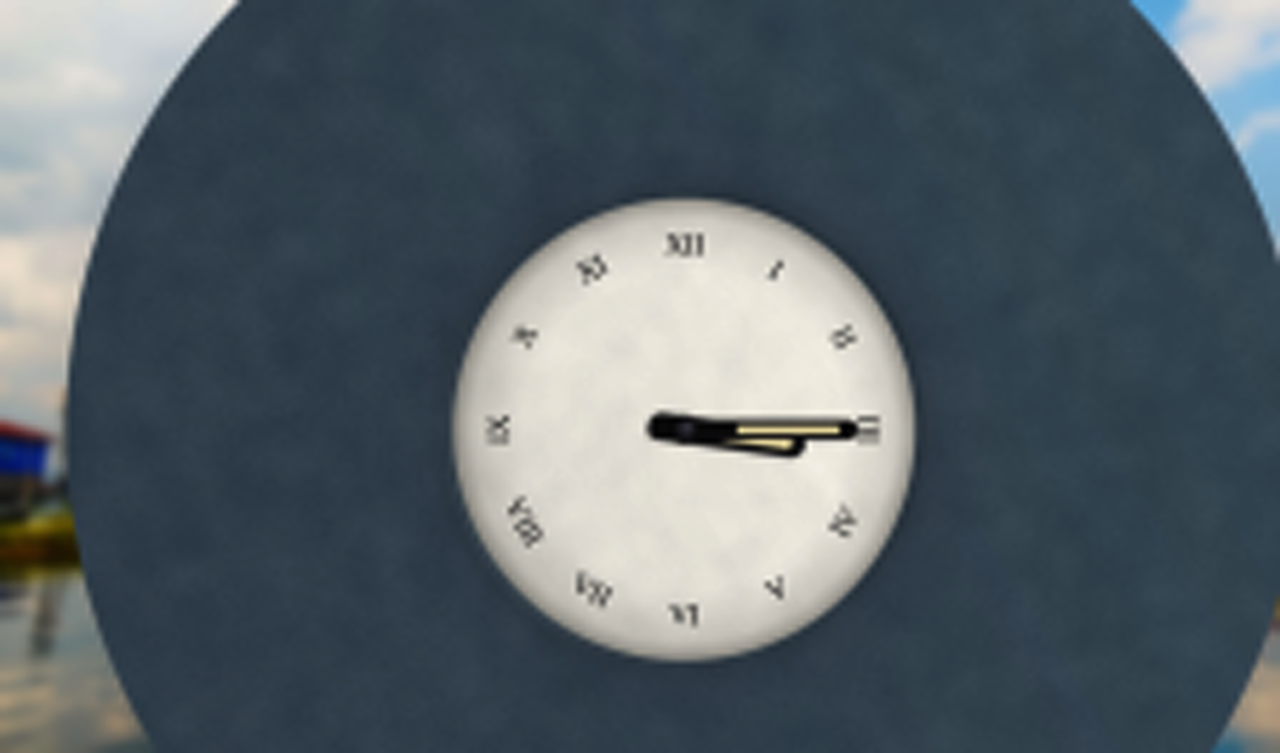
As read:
{"hour": 3, "minute": 15}
